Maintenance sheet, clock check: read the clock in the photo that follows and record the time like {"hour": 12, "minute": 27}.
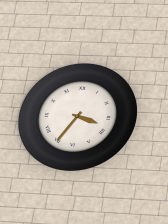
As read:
{"hour": 3, "minute": 35}
